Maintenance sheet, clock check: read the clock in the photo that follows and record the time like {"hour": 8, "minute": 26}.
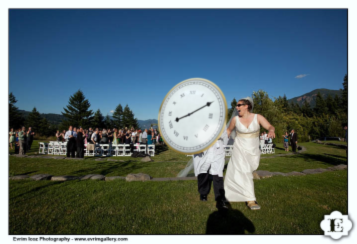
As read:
{"hour": 8, "minute": 10}
